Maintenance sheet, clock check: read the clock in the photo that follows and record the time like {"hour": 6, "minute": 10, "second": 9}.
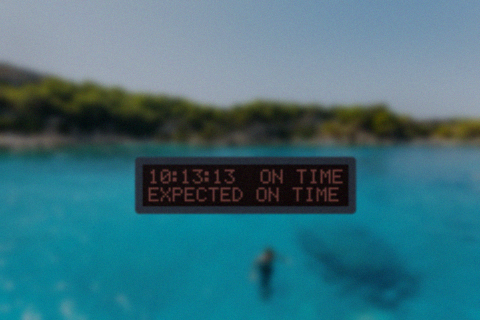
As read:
{"hour": 10, "minute": 13, "second": 13}
